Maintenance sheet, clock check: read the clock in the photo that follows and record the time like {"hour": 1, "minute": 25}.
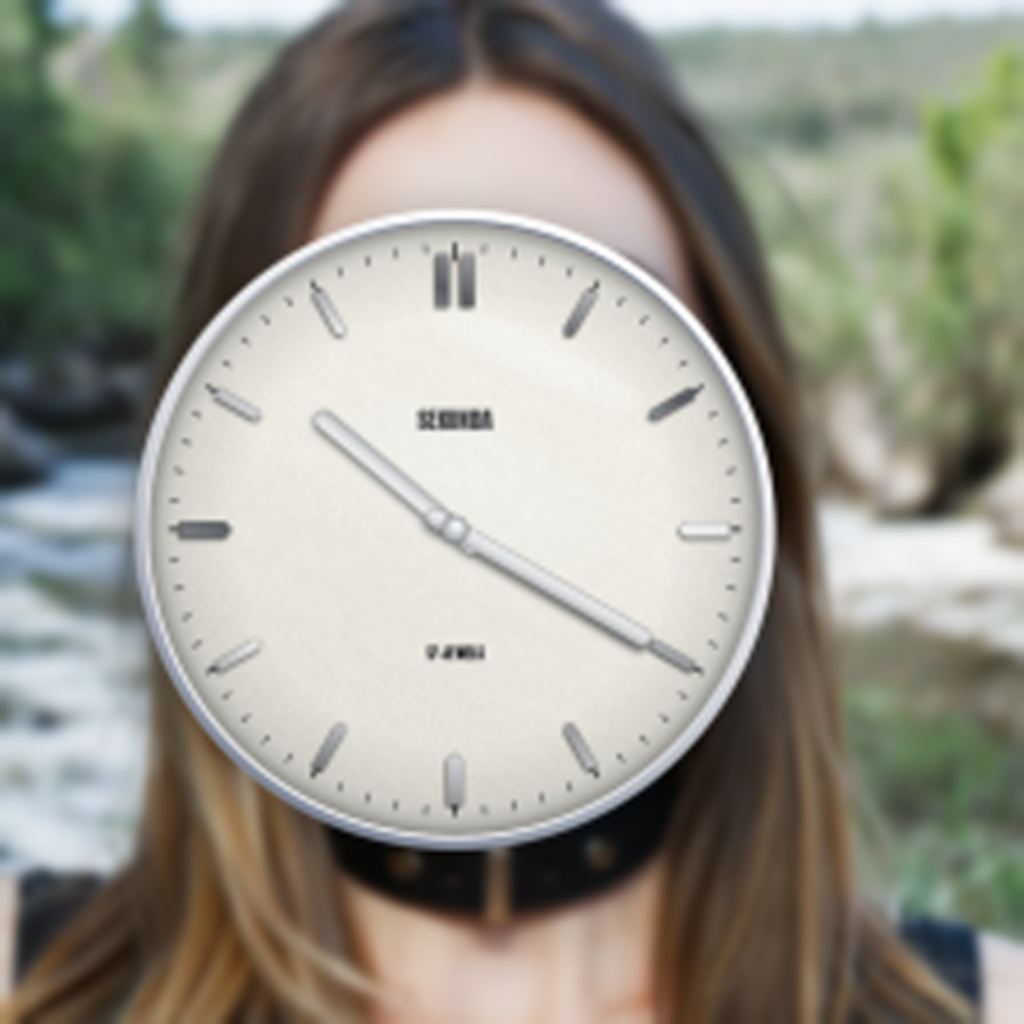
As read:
{"hour": 10, "minute": 20}
